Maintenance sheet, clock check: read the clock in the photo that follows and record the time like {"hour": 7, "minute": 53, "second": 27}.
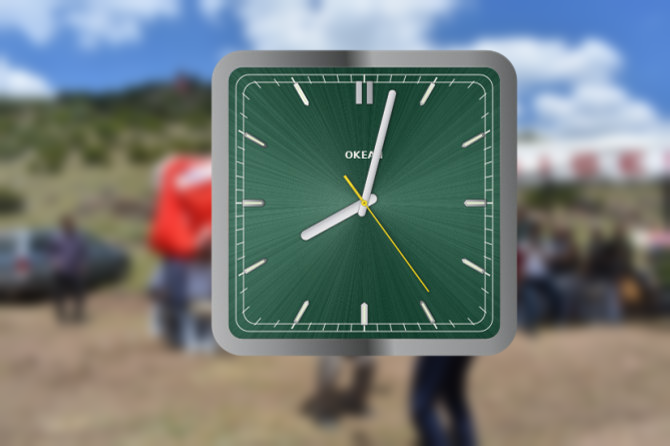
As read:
{"hour": 8, "minute": 2, "second": 24}
